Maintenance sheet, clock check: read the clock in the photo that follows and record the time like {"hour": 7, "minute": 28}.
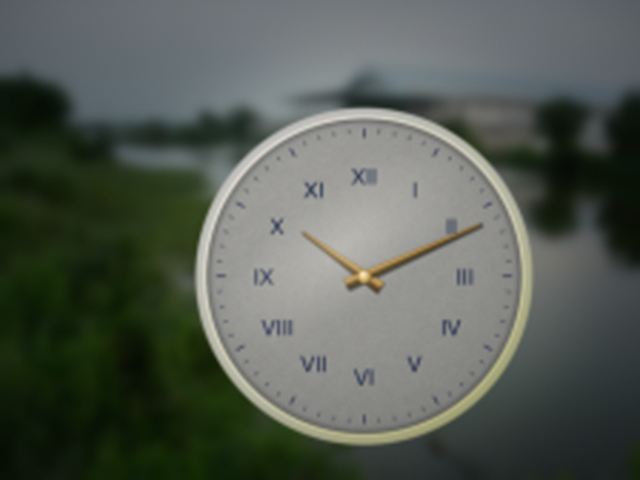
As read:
{"hour": 10, "minute": 11}
